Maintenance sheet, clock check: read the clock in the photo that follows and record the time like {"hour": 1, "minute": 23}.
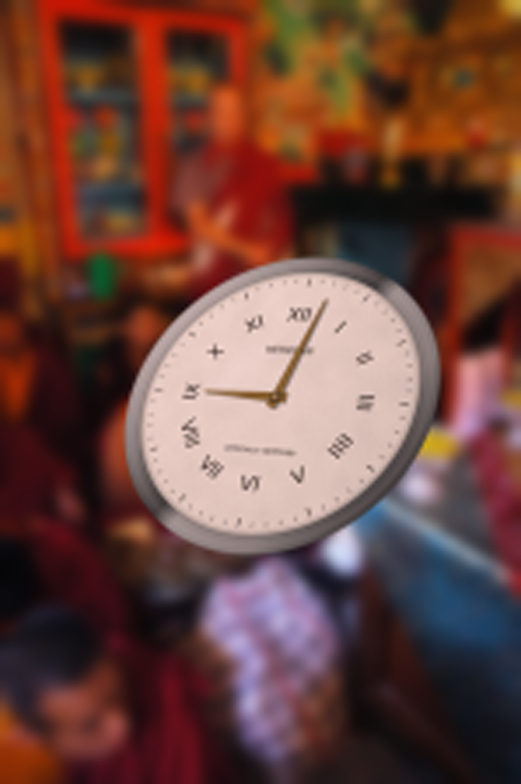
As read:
{"hour": 9, "minute": 2}
